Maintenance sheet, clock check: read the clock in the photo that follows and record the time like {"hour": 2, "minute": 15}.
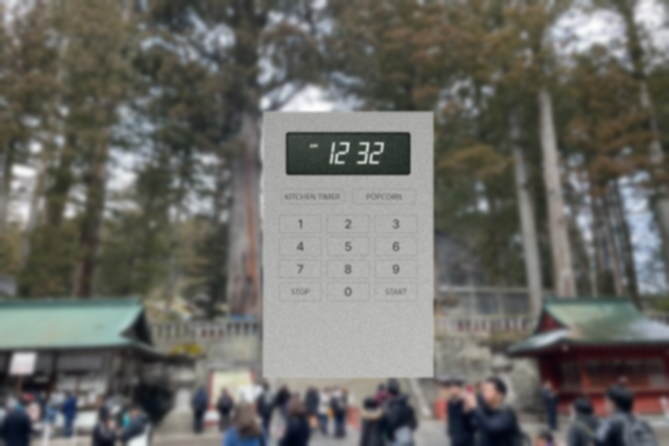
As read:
{"hour": 12, "minute": 32}
